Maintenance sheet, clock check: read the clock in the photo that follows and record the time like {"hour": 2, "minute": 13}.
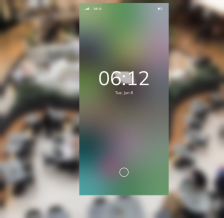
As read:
{"hour": 6, "minute": 12}
